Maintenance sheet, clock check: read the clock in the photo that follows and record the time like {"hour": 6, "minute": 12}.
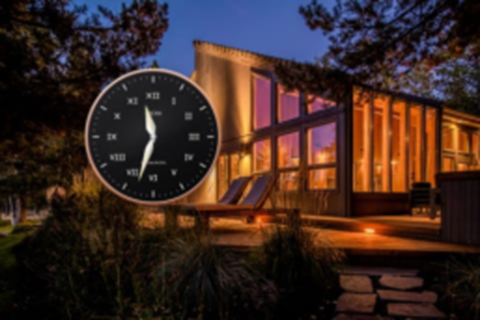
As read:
{"hour": 11, "minute": 33}
